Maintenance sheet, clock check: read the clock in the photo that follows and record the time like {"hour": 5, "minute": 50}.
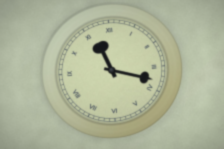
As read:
{"hour": 11, "minute": 18}
